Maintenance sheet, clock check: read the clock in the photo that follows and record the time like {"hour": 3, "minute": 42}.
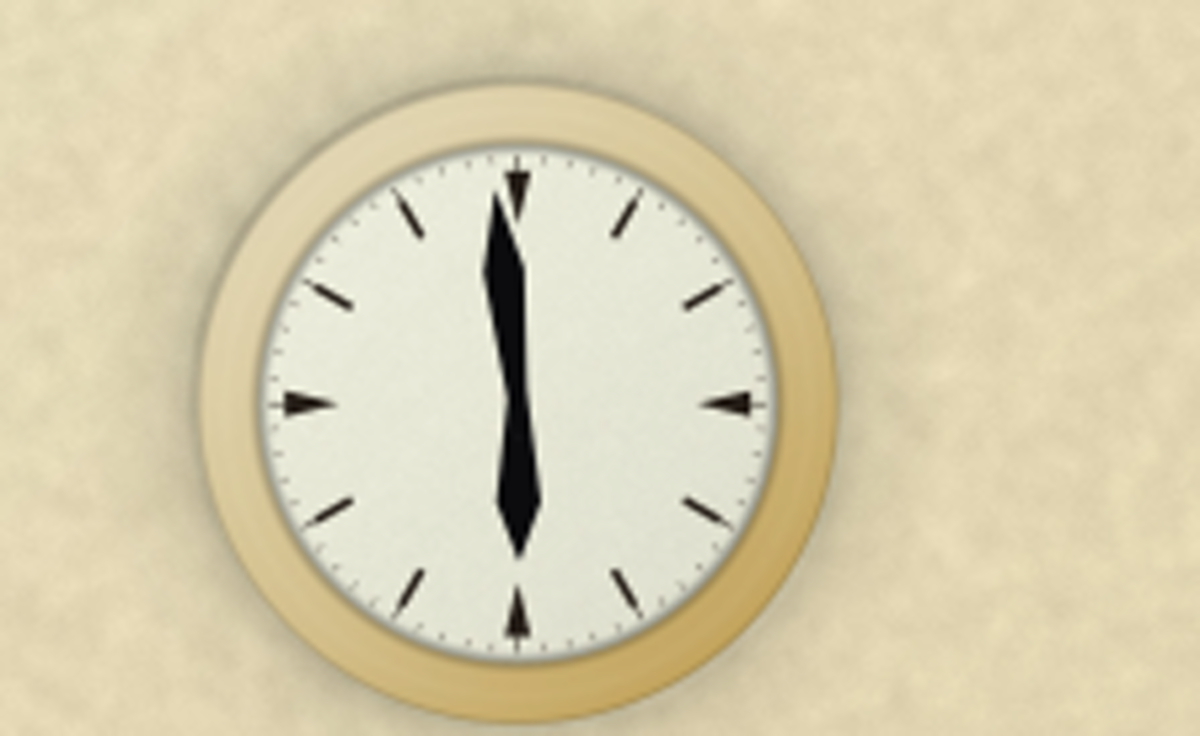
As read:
{"hour": 5, "minute": 59}
